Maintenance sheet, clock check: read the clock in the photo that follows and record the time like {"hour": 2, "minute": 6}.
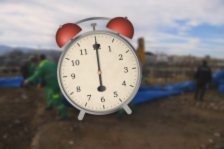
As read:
{"hour": 6, "minute": 0}
